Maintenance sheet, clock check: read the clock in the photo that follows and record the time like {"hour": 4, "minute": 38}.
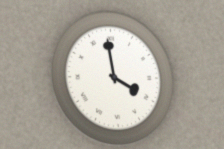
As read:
{"hour": 3, "minute": 59}
